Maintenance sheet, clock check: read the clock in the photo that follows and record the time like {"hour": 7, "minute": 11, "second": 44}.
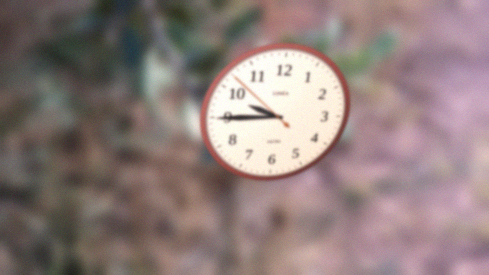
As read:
{"hour": 9, "minute": 44, "second": 52}
